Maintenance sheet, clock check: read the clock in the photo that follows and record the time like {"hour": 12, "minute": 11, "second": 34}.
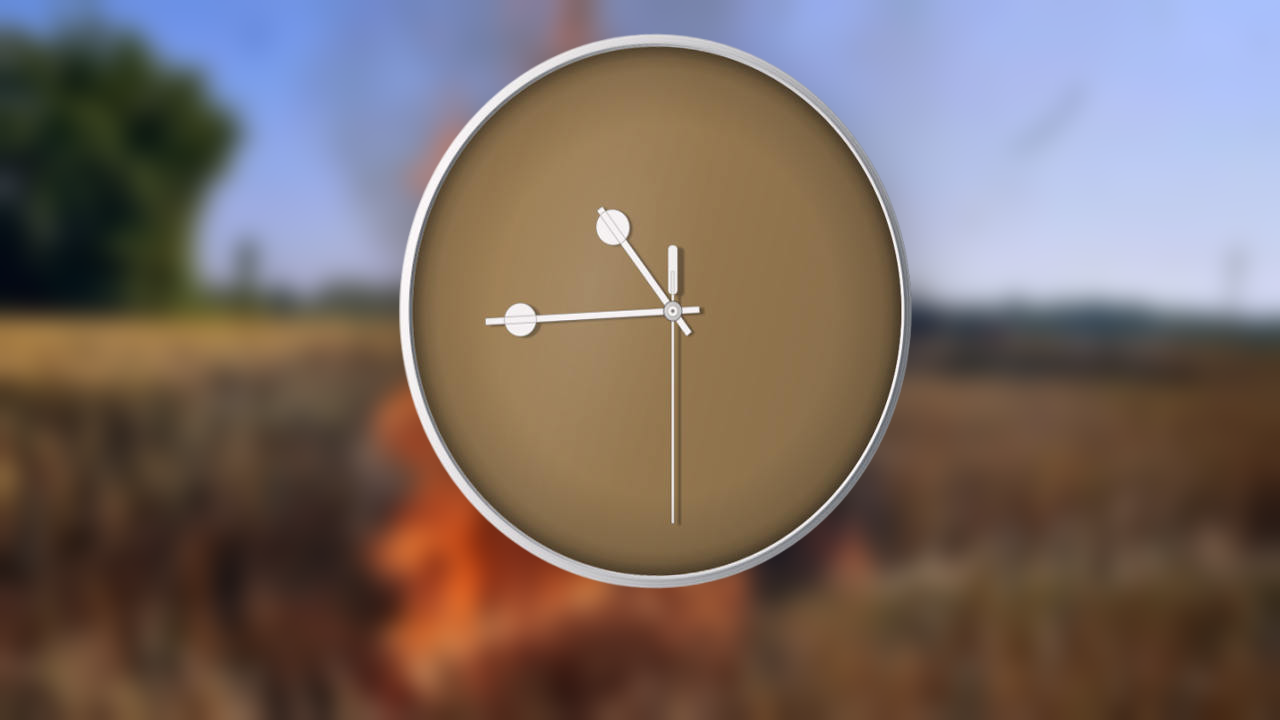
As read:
{"hour": 10, "minute": 44, "second": 30}
